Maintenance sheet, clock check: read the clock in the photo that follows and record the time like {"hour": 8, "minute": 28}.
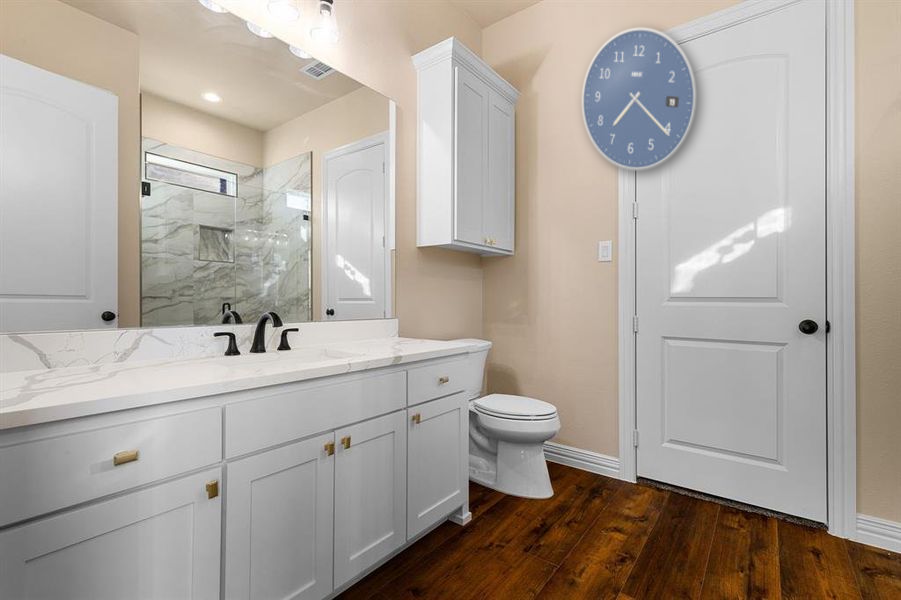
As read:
{"hour": 7, "minute": 21}
